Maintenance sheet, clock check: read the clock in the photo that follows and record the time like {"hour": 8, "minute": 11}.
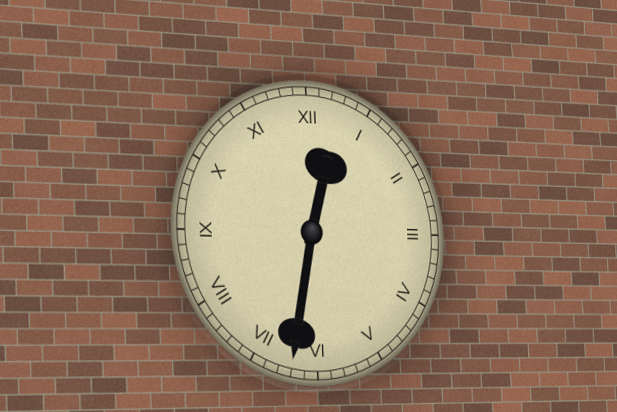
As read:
{"hour": 12, "minute": 32}
